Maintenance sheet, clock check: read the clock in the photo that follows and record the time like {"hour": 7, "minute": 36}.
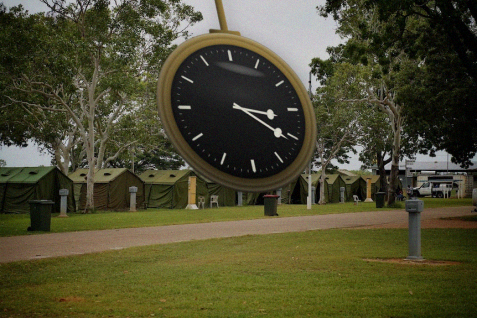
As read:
{"hour": 3, "minute": 21}
